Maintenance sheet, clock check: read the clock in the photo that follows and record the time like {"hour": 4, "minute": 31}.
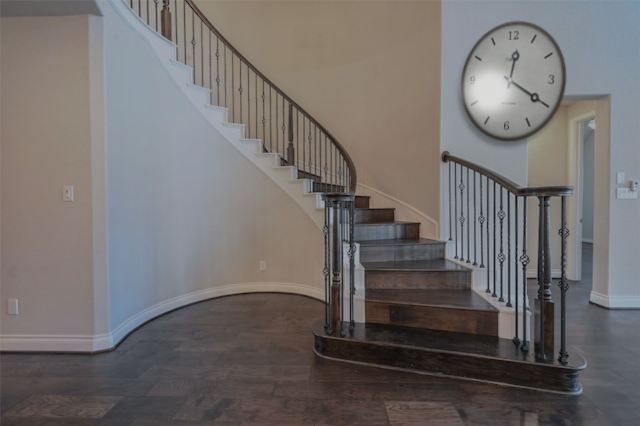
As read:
{"hour": 12, "minute": 20}
